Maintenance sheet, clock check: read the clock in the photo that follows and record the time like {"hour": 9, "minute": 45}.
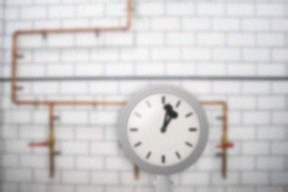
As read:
{"hour": 1, "minute": 2}
